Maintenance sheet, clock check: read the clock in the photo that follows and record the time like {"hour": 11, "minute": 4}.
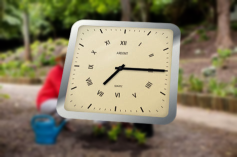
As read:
{"hour": 7, "minute": 15}
